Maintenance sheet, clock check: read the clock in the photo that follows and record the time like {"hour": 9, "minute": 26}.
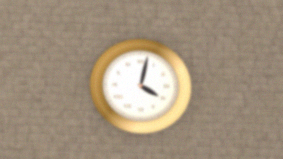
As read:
{"hour": 4, "minute": 2}
